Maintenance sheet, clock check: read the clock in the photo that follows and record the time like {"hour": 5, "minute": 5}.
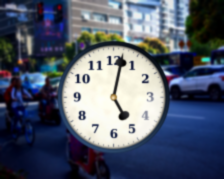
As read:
{"hour": 5, "minute": 2}
